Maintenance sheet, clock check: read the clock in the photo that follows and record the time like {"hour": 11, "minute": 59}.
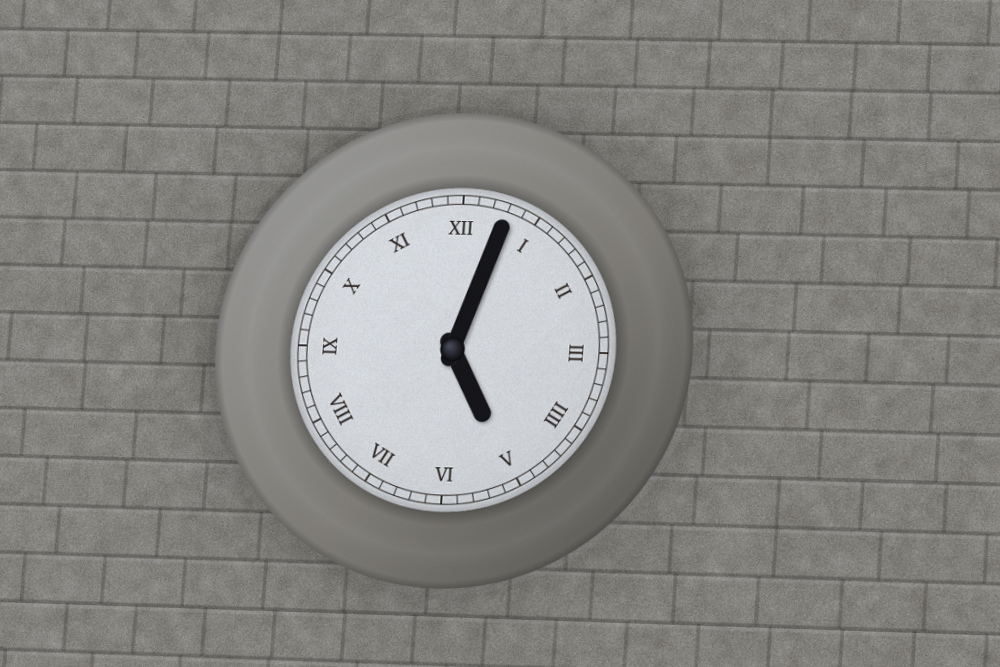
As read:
{"hour": 5, "minute": 3}
